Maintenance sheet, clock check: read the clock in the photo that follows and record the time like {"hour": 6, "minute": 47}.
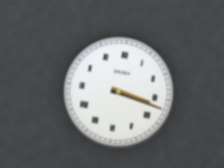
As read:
{"hour": 3, "minute": 17}
